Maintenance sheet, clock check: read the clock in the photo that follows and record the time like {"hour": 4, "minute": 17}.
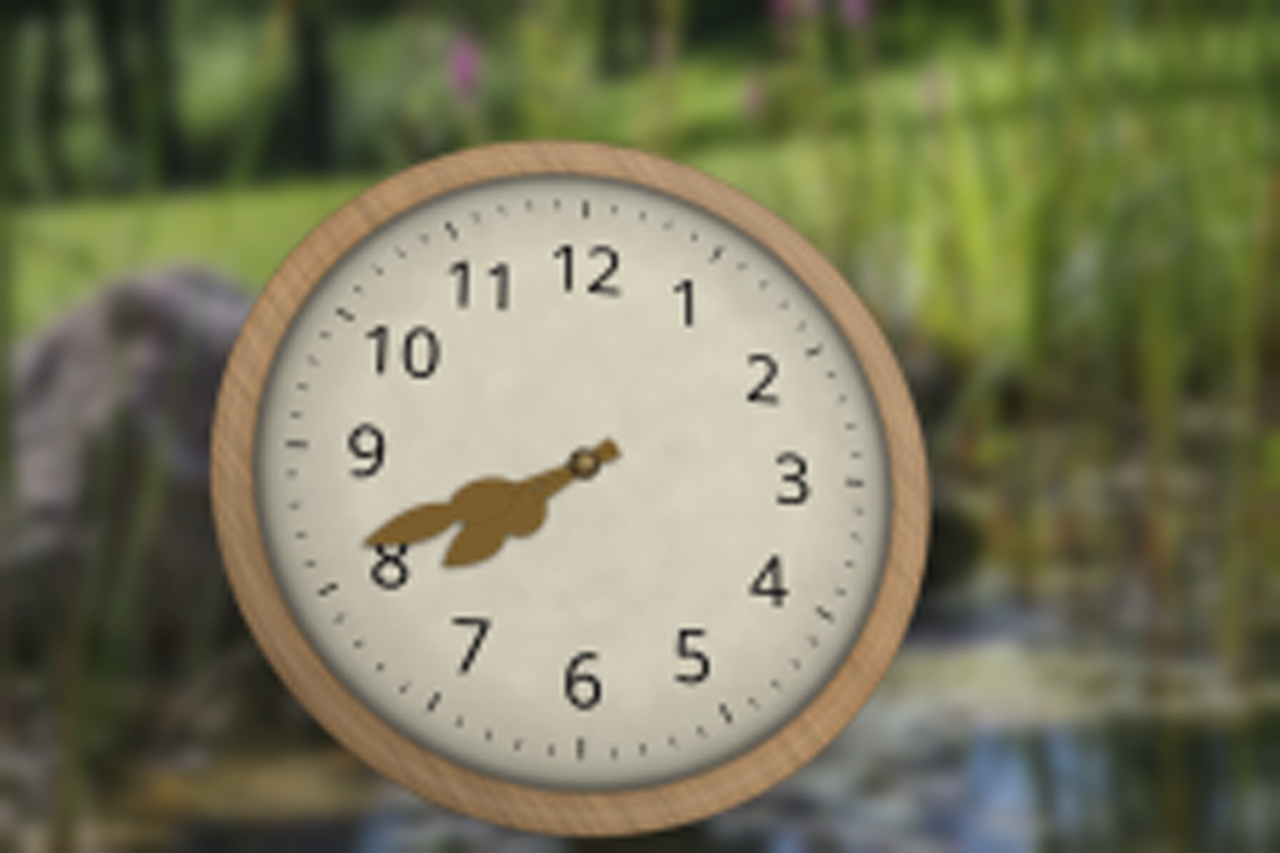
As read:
{"hour": 7, "minute": 41}
